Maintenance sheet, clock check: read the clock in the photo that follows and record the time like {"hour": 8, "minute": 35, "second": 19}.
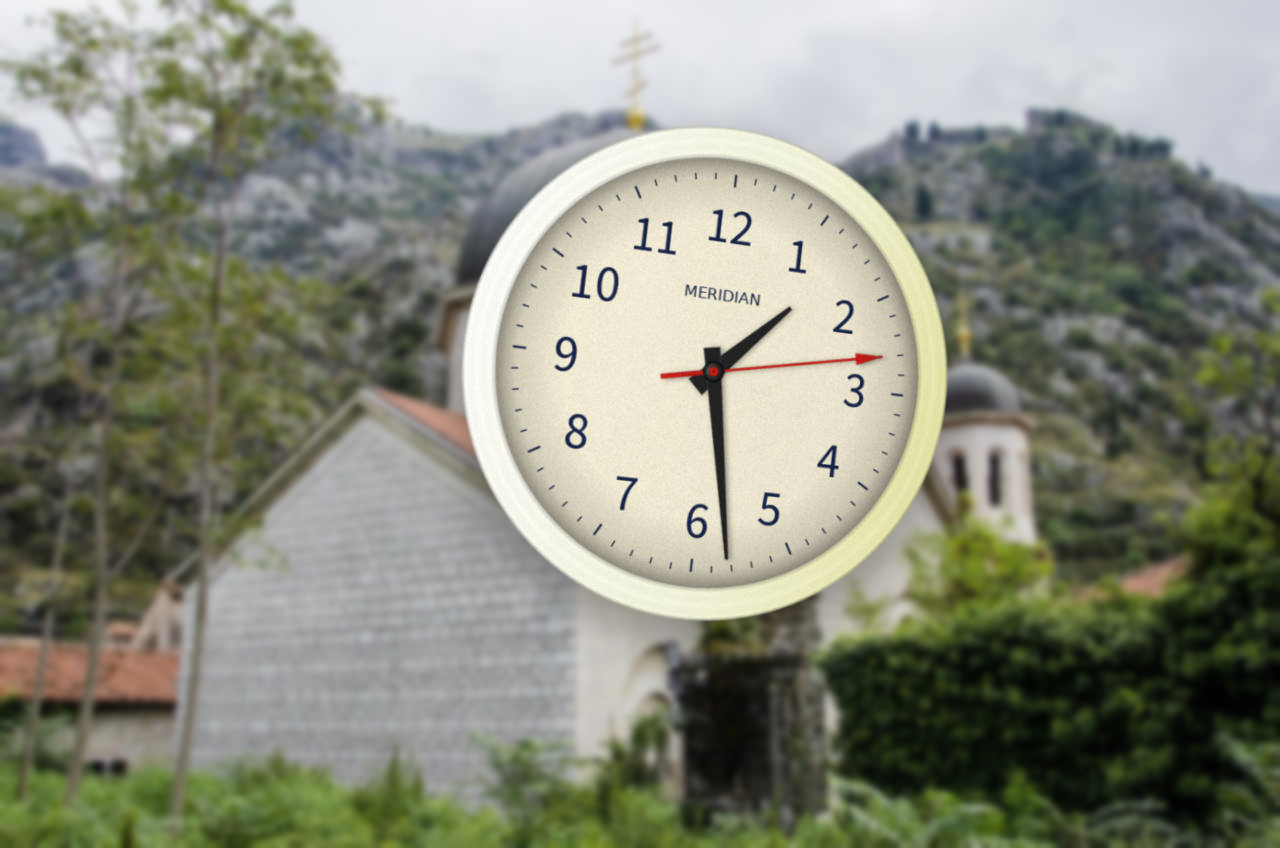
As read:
{"hour": 1, "minute": 28, "second": 13}
